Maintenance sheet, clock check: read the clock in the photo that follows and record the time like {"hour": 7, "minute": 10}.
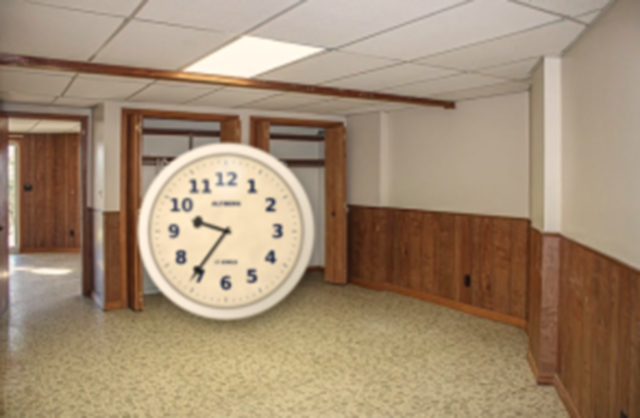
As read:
{"hour": 9, "minute": 36}
